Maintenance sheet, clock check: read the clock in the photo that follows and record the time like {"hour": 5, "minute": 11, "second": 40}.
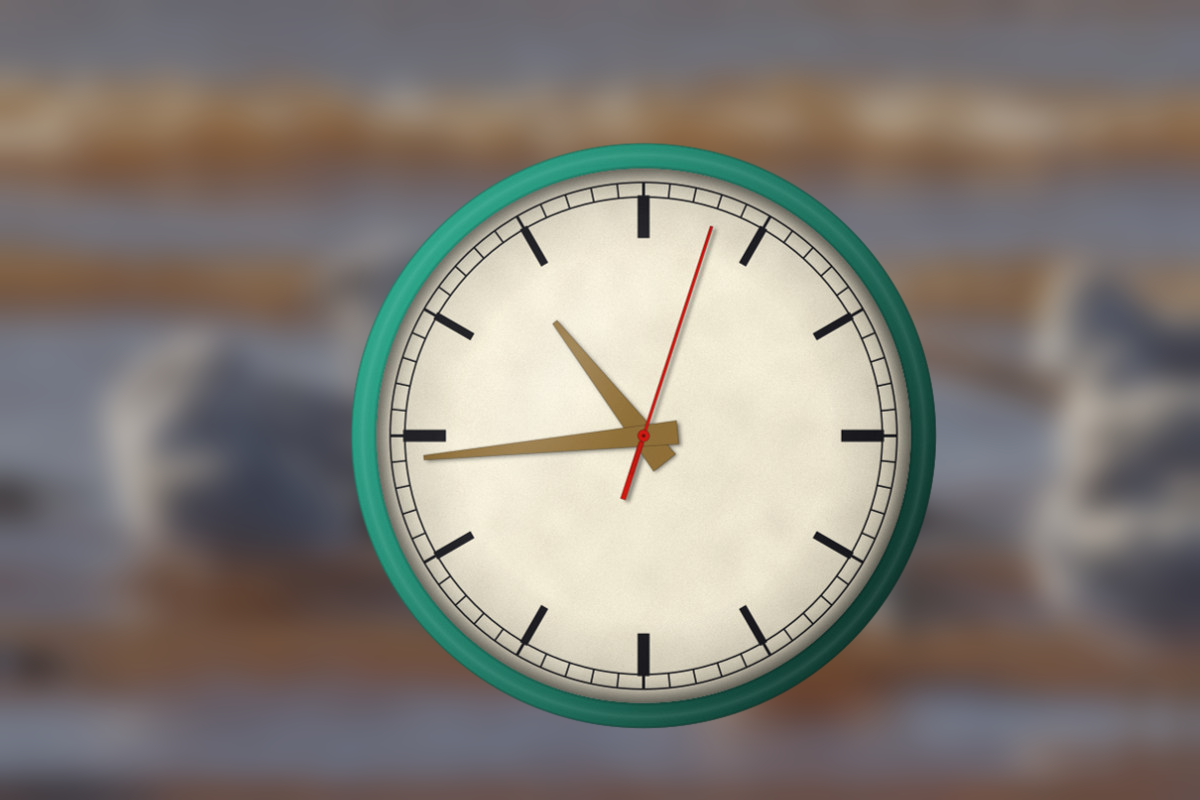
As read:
{"hour": 10, "minute": 44, "second": 3}
